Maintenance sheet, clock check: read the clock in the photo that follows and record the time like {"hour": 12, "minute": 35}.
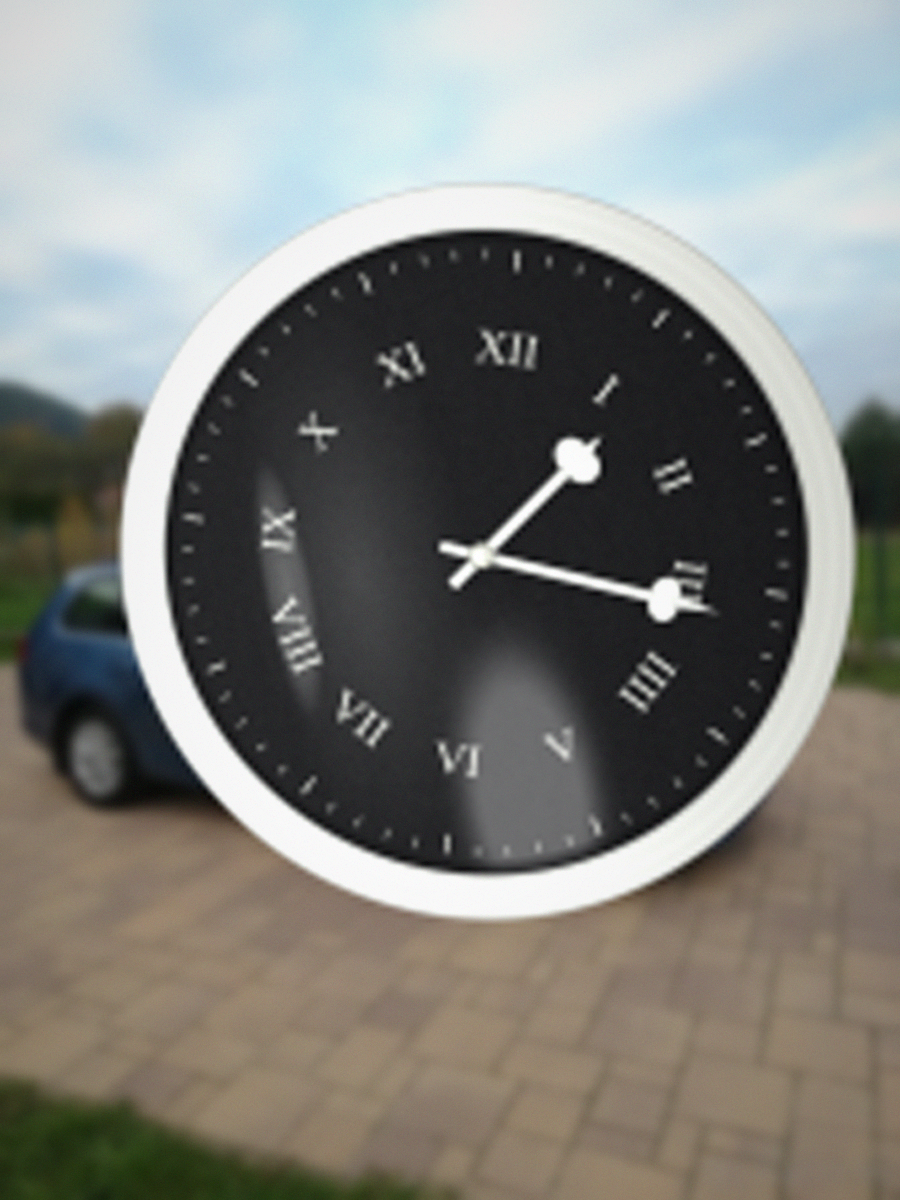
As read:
{"hour": 1, "minute": 16}
